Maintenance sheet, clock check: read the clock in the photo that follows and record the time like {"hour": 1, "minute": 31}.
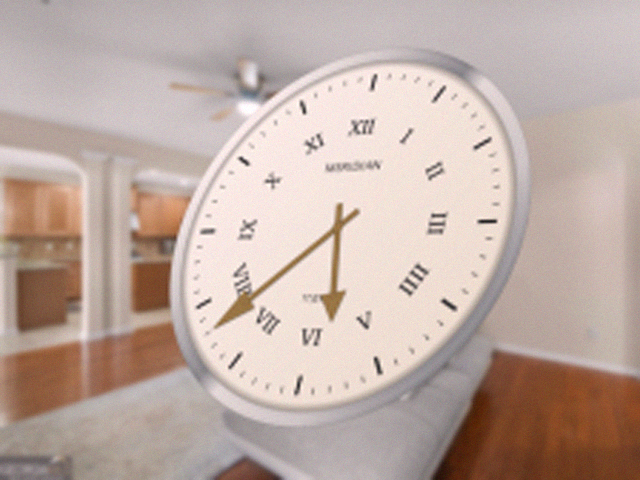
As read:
{"hour": 5, "minute": 38}
